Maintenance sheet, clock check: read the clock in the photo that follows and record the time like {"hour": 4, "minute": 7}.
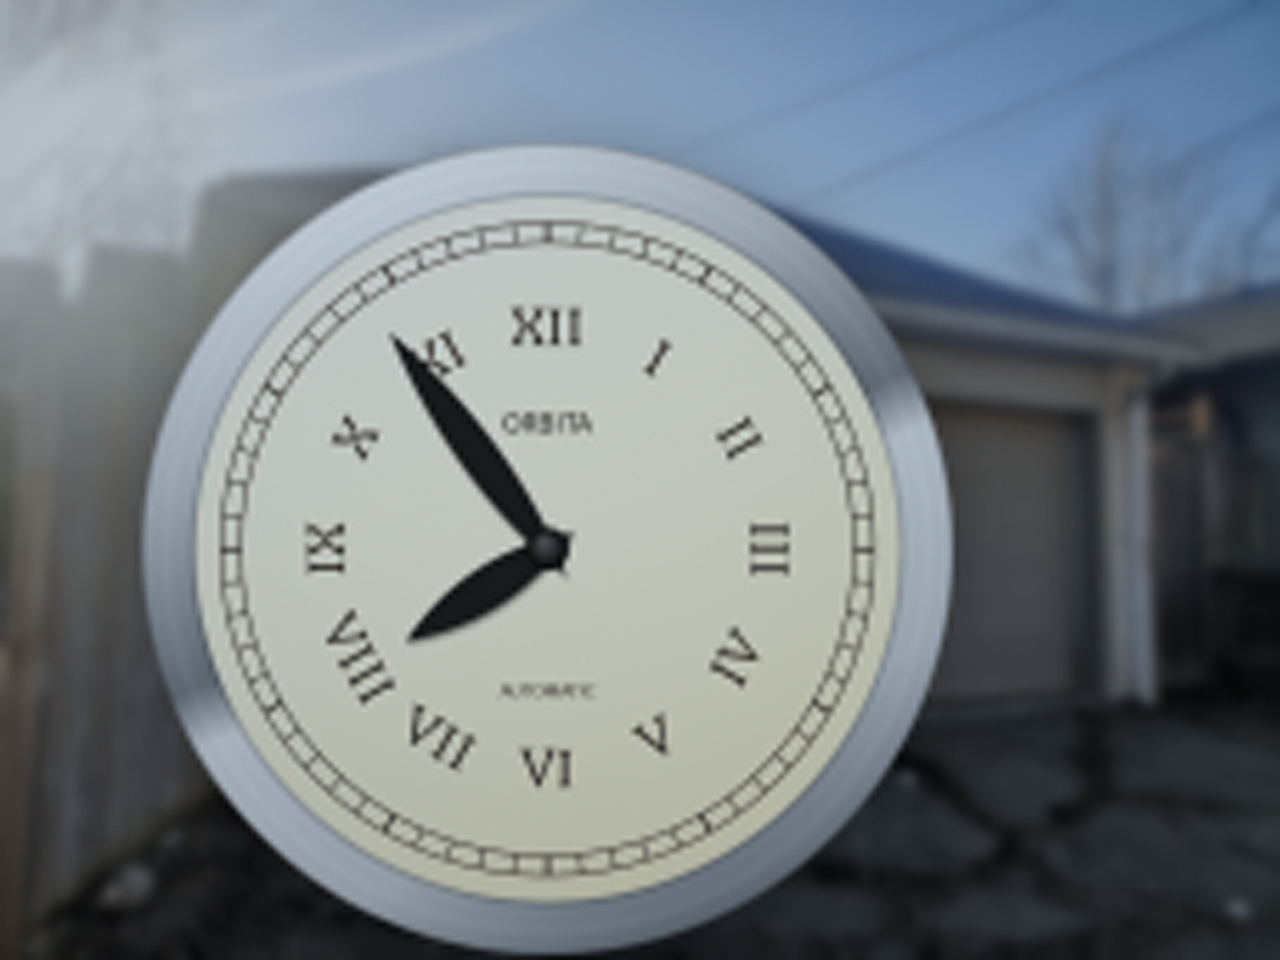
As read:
{"hour": 7, "minute": 54}
